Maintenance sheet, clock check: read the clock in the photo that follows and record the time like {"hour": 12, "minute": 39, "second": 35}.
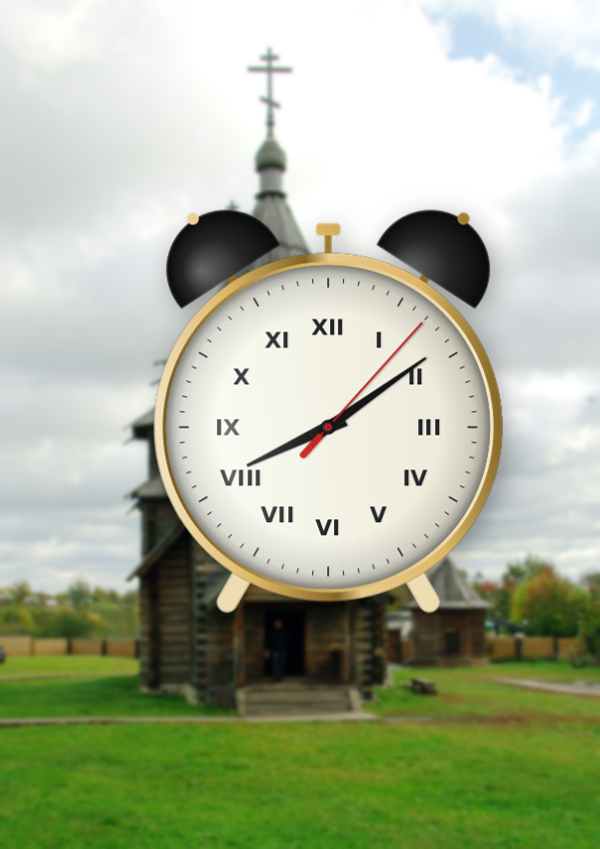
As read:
{"hour": 8, "minute": 9, "second": 7}
